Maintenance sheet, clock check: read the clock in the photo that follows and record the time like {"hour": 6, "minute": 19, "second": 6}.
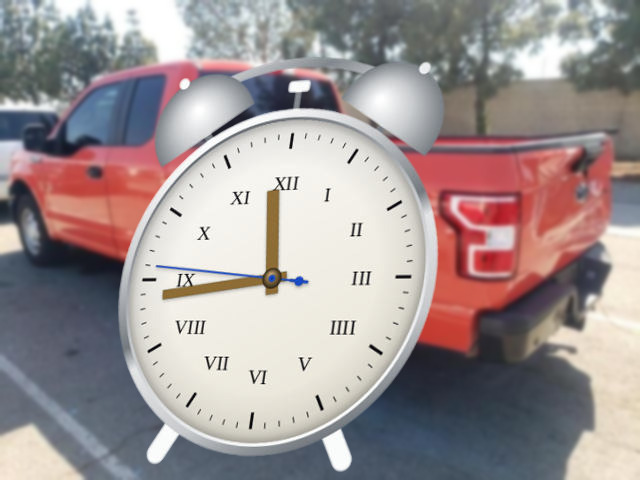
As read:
{"hour": 11, "minute": 43, "second": 46}
